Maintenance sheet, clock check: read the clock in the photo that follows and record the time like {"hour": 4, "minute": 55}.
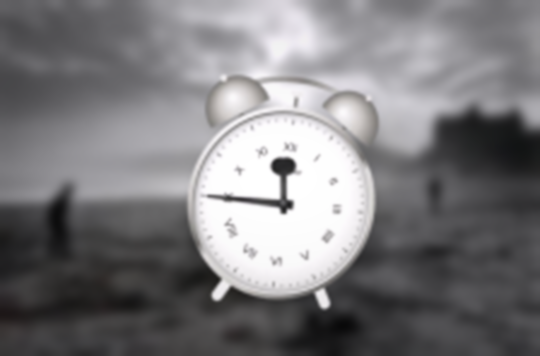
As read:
{"hour": 11, "minute": 45}
